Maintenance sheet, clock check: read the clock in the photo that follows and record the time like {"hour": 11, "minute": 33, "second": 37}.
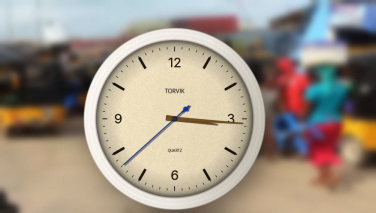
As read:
{"hour": 3, "minute": 15, "second": 38}
